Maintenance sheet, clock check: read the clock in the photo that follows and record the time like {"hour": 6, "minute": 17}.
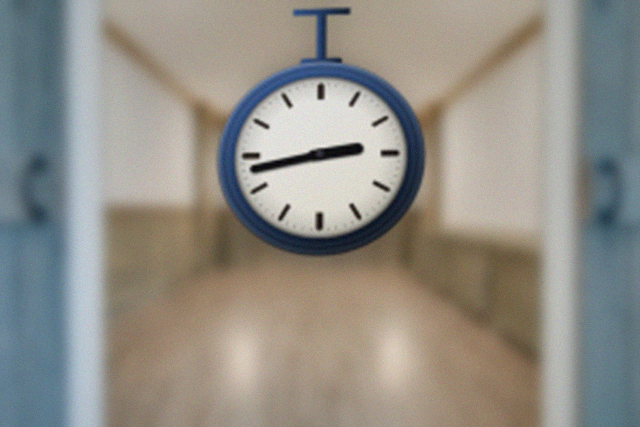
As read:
{"hour": 2, "minute": 43}
